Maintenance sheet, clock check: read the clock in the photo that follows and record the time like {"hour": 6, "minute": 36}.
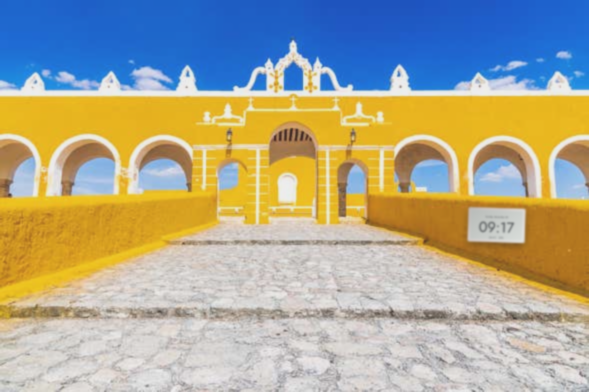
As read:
{"hour": 9, "minute": 17}
